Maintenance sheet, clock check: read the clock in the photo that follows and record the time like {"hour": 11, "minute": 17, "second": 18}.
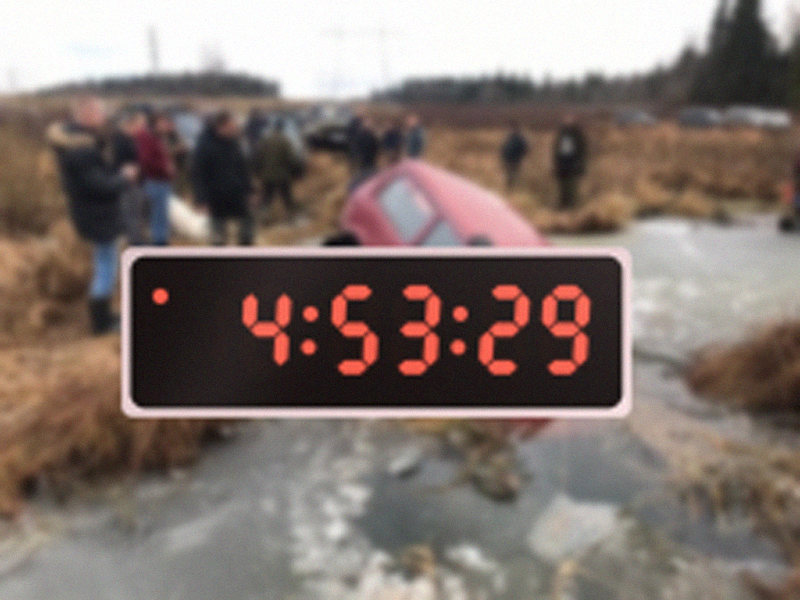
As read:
{"hour": 4, "minute": 53, "second": 29}
